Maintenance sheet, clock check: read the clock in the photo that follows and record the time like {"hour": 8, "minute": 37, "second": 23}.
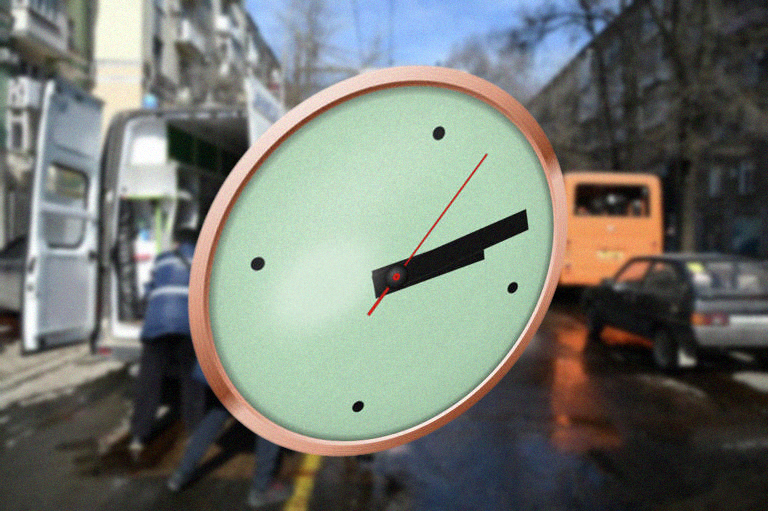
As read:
{"hour": 2, "minute": 10, "second": 4}
